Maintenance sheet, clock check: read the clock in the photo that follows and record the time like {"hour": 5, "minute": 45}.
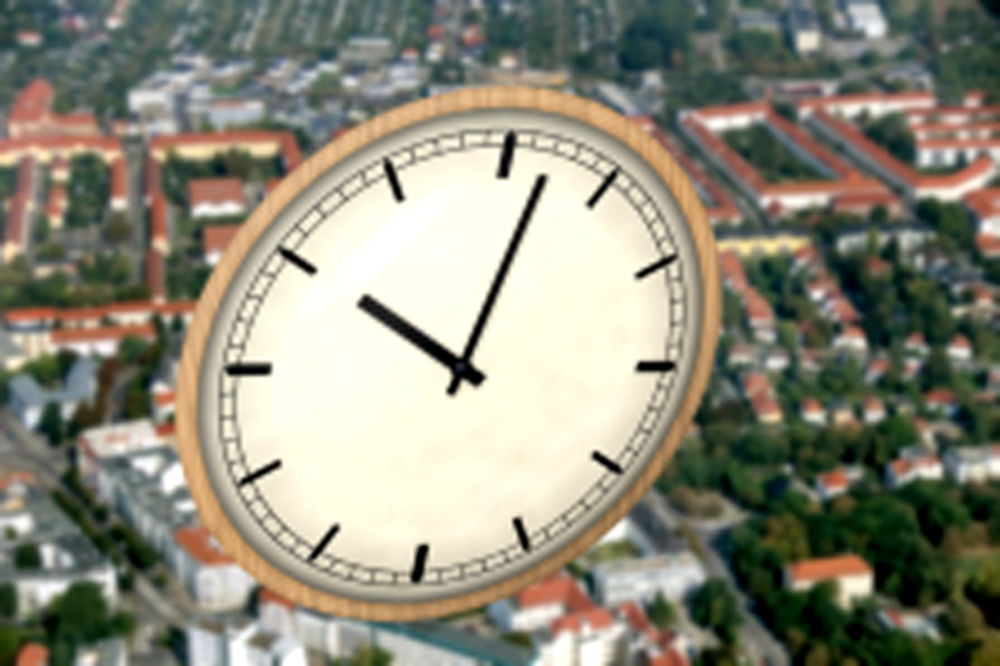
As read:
{"hour": 10, "minute": 2}
